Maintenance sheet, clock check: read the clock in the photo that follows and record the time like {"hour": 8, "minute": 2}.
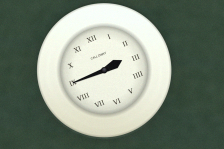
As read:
{"hour": 2, "minute": 45}
